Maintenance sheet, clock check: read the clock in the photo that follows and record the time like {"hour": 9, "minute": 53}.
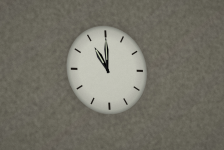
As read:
{"hour": 11, "minute": 0}
